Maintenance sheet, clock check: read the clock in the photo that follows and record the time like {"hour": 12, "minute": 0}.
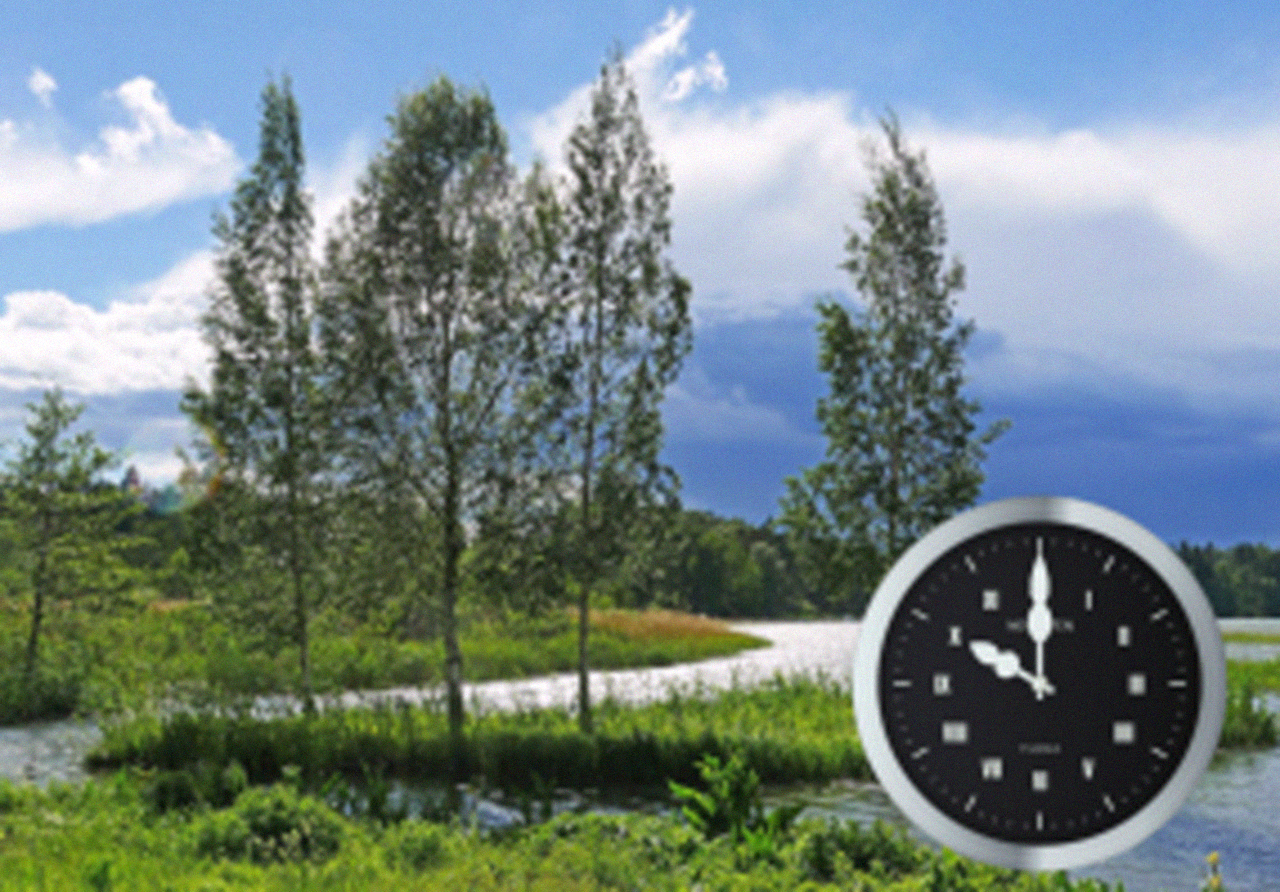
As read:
{"hour": 10, "minute": 0}
